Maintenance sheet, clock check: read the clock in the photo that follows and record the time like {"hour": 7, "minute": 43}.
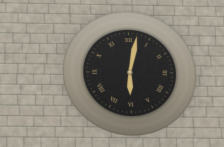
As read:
{"hour": 6, "minute": 2}
